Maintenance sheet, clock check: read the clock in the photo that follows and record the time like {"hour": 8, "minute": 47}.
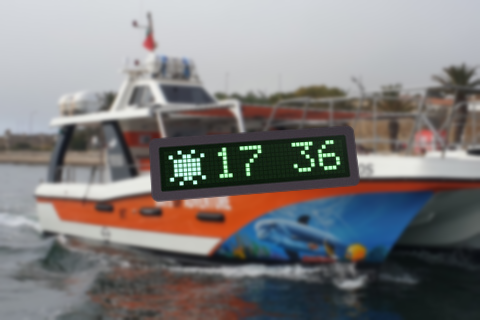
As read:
{"hour": 17, "minute": 36}
